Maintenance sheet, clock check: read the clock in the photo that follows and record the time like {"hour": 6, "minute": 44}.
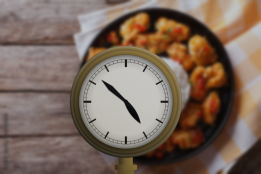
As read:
{"hour": 4, "minute": 52}
